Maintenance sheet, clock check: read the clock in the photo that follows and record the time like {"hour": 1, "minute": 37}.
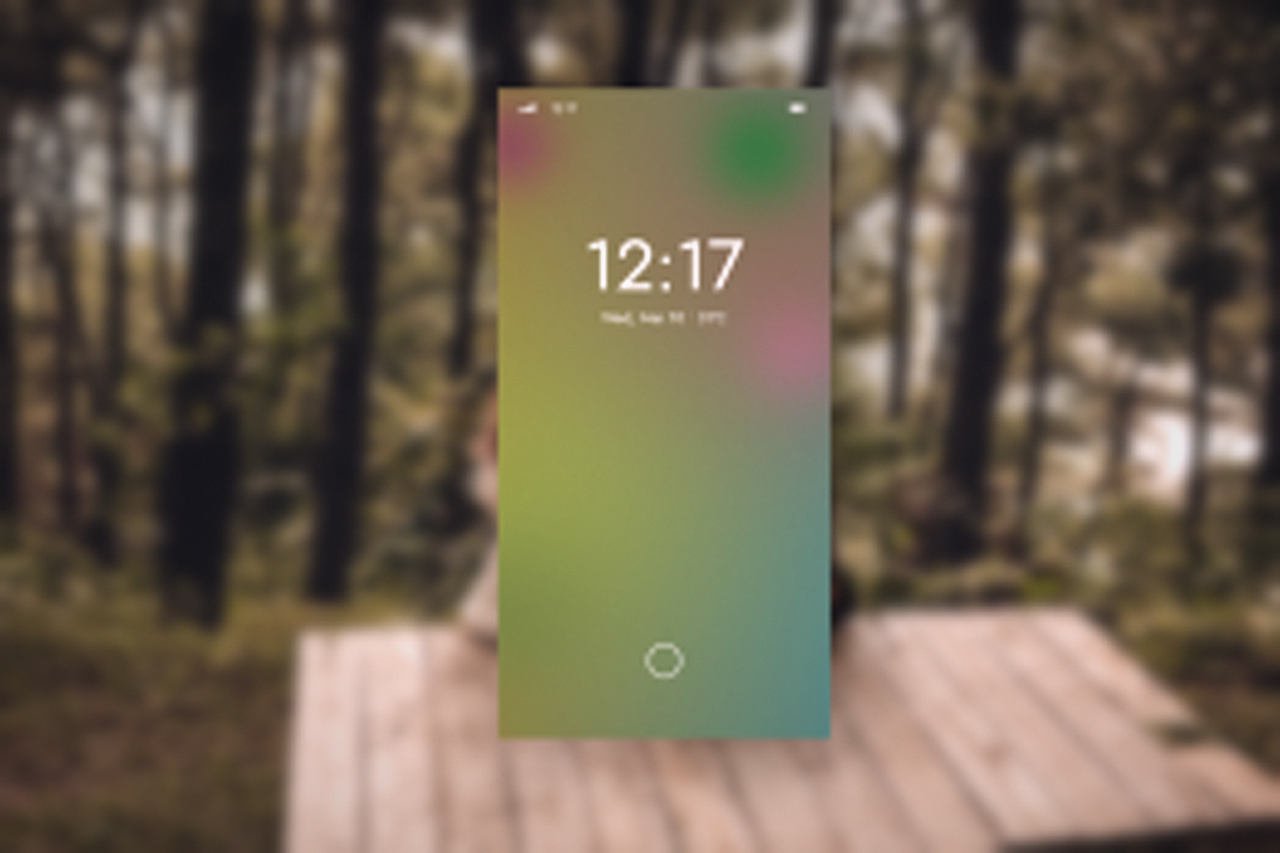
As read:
{"hour": 12, "minute": 17}
